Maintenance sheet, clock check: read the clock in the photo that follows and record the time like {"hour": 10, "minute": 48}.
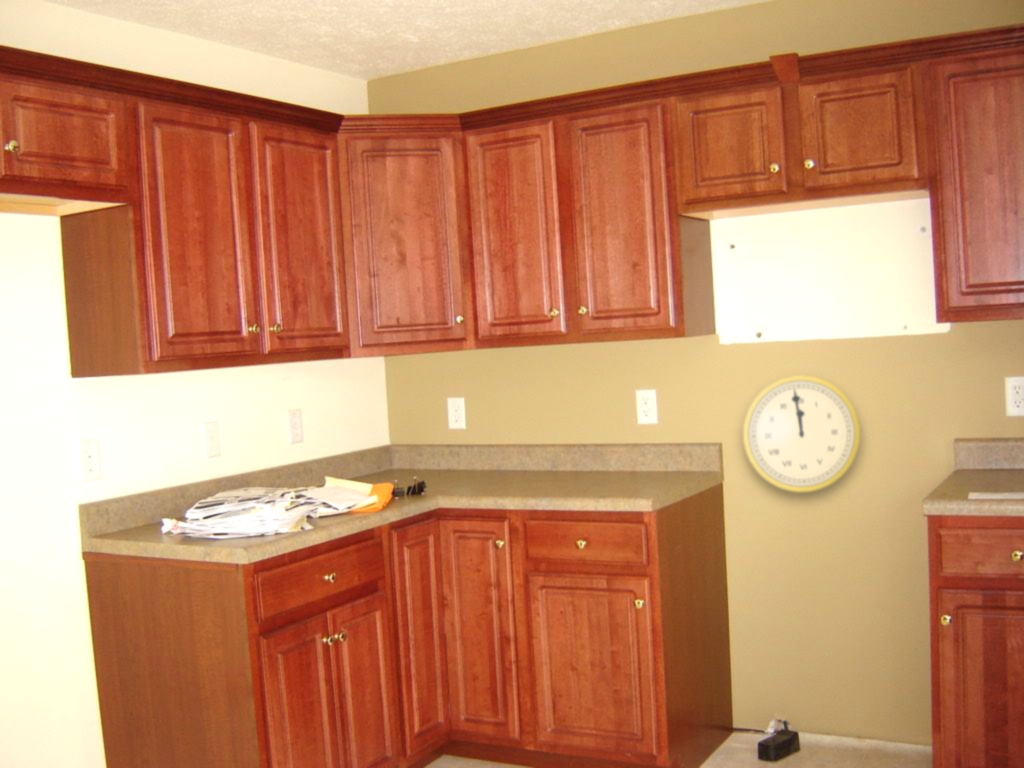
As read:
{"hour": 11, "minute": 59}
